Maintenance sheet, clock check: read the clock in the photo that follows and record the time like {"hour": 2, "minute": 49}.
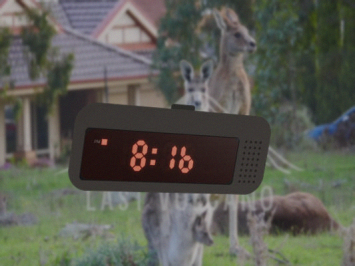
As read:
{"hour": 8, "minute": 16}
